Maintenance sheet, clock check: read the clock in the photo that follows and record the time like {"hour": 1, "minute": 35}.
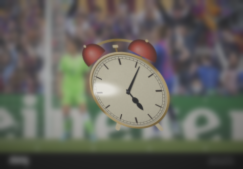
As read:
{"hour": 5, "minute": 6}
